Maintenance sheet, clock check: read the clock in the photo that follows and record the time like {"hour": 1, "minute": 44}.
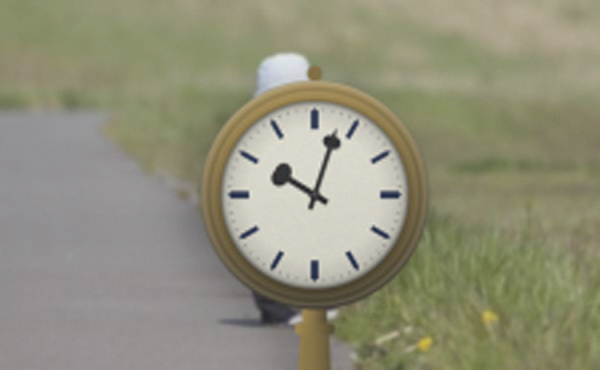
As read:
{"hour": 10, "minute": 3}
